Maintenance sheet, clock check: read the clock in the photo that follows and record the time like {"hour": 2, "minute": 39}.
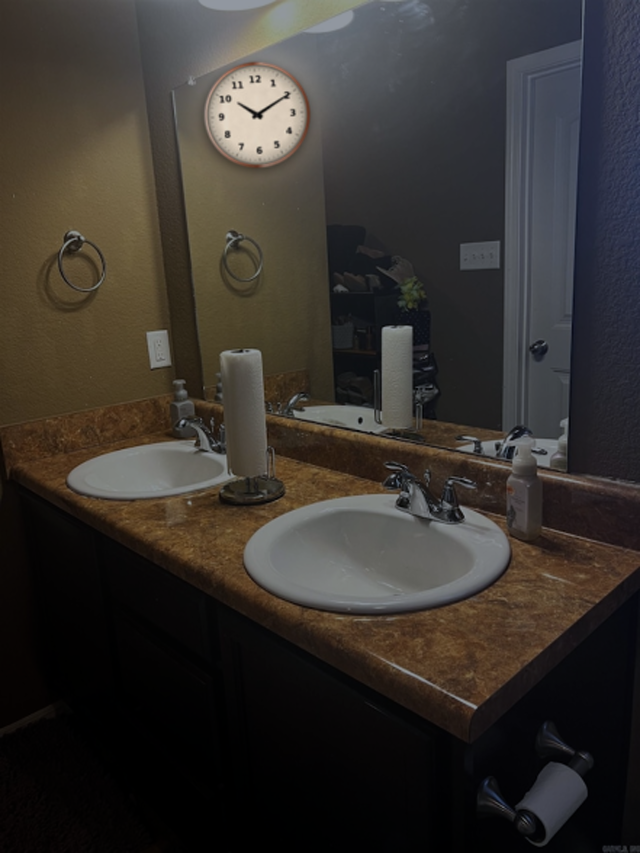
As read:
{"hour": 10, "minute": 10}
